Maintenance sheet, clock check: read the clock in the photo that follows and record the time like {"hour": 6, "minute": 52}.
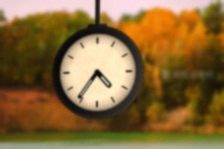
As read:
{"hour": 4, "minute": 36}
